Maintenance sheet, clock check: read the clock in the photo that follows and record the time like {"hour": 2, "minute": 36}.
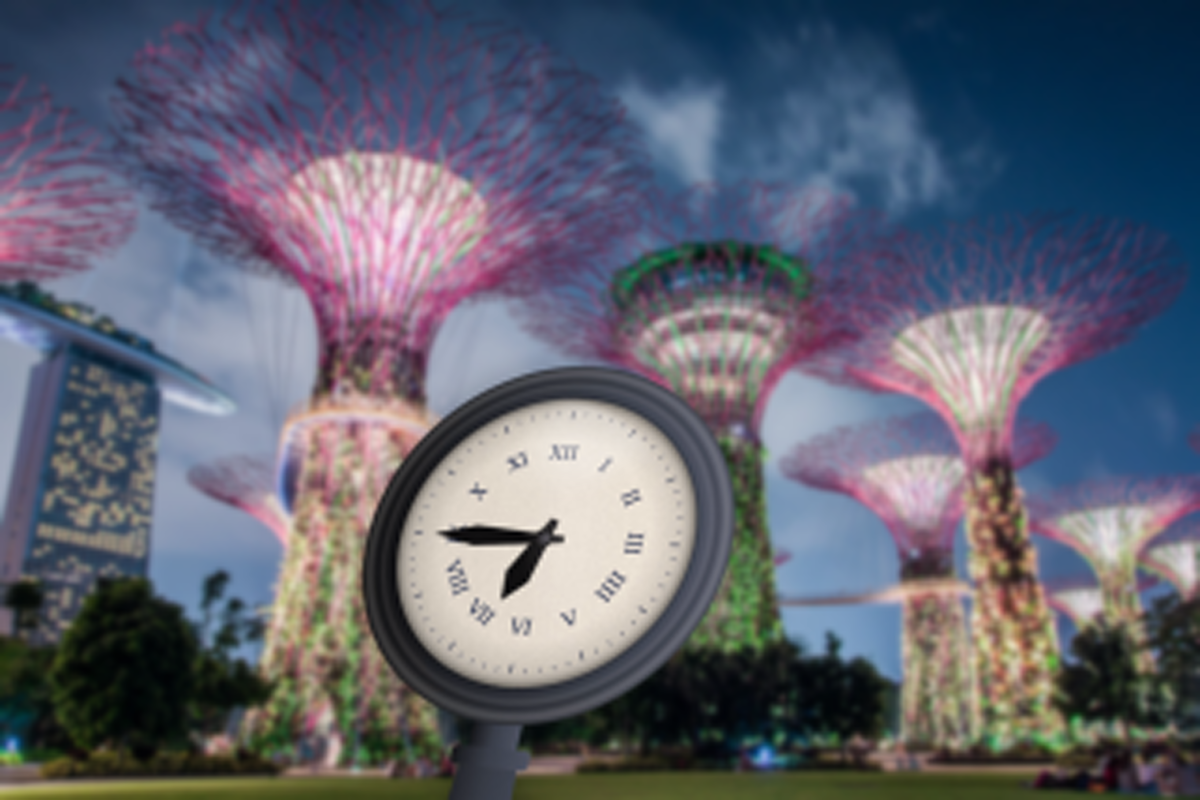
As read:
{"hour": 6, "minute": 45}
